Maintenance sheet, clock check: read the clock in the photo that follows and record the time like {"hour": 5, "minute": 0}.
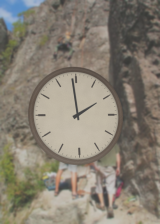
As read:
{"hour": 1, "minute": 59}
